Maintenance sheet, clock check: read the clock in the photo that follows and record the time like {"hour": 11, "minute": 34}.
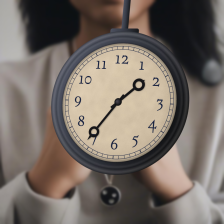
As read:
{"hour": 1, "minute": 36}
